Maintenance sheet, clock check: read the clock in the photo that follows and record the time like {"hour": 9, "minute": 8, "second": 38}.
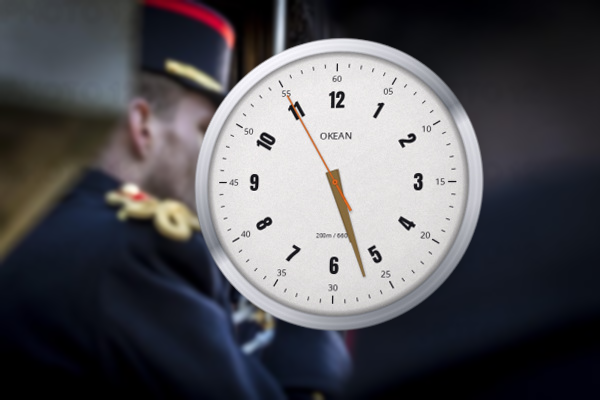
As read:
{"hour": 5, "minute": 26, "second": 55}
